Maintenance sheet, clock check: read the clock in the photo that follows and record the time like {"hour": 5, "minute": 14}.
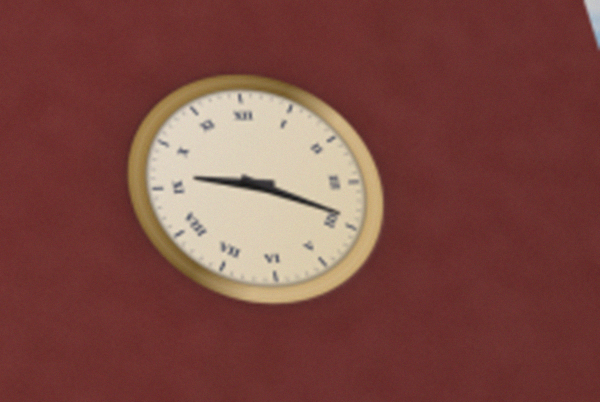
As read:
{"hour": 9, "minute": 19}
